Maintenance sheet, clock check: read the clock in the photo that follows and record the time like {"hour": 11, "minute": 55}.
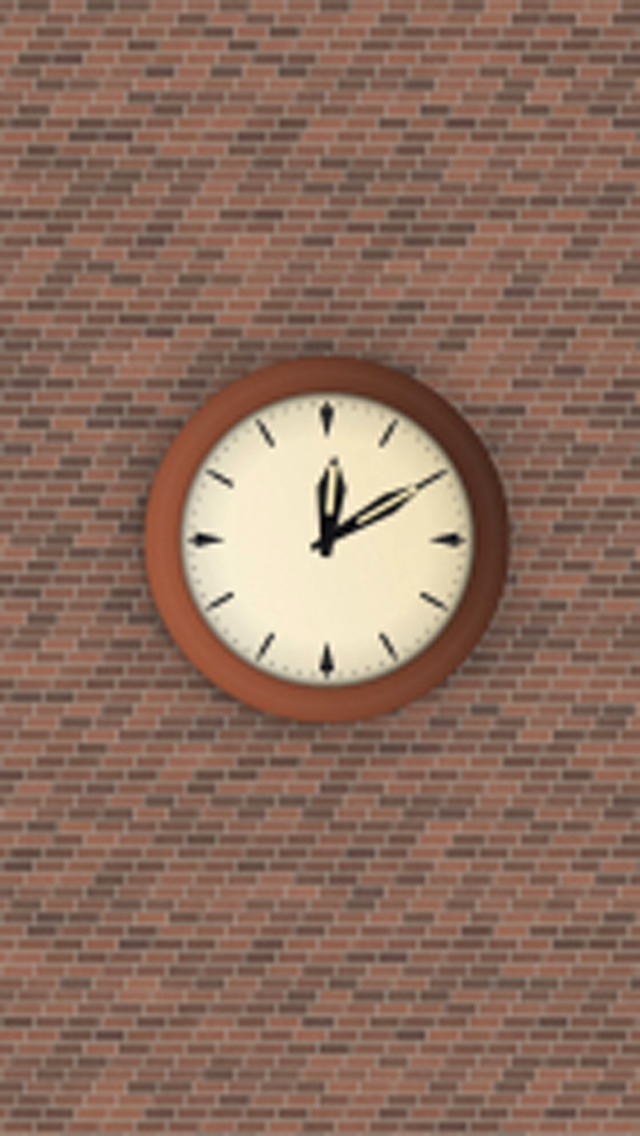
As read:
{"hour": 12, "minute": 10}
